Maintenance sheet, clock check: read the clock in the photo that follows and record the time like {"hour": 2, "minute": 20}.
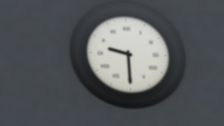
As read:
{"hour": 9, "minute": 30}
